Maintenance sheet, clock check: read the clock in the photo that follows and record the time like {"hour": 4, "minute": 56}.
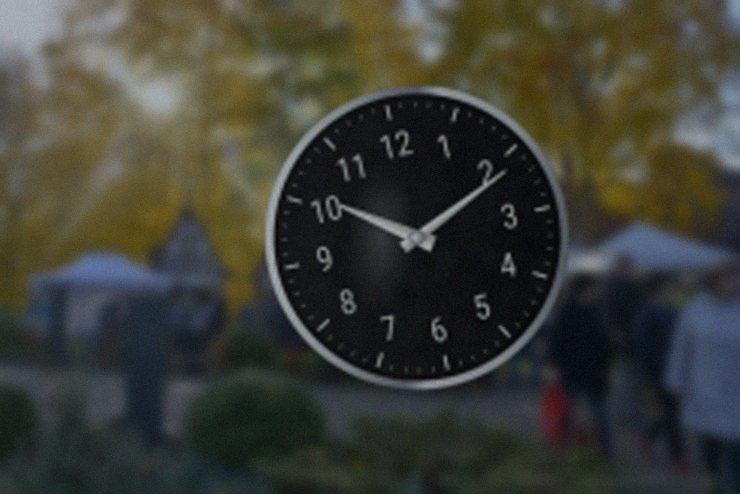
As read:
{"hour": 10, "minute": 11}
